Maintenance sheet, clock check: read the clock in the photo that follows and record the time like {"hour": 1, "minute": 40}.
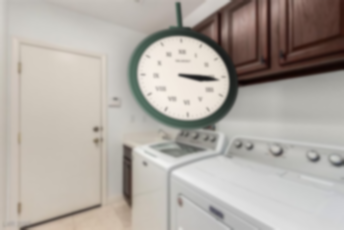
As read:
{"hour": 3, "minute": 16}
